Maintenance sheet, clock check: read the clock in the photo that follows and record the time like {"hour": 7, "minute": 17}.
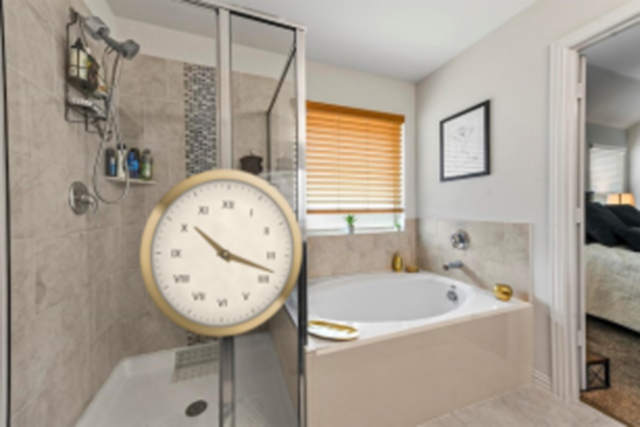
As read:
{"hour": 10, "minute": 18}
